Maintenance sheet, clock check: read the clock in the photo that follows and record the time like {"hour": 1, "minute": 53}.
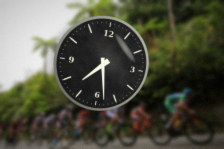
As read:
{"hour": 7, "minute": 28}
